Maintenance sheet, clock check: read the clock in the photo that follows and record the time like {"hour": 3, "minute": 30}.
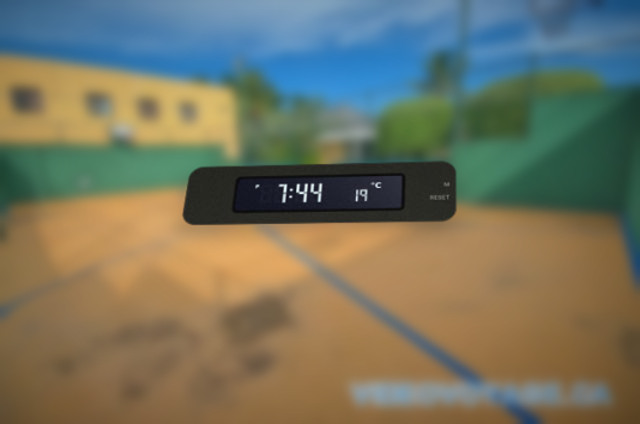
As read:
{"hour": 7, "minute": 44}
